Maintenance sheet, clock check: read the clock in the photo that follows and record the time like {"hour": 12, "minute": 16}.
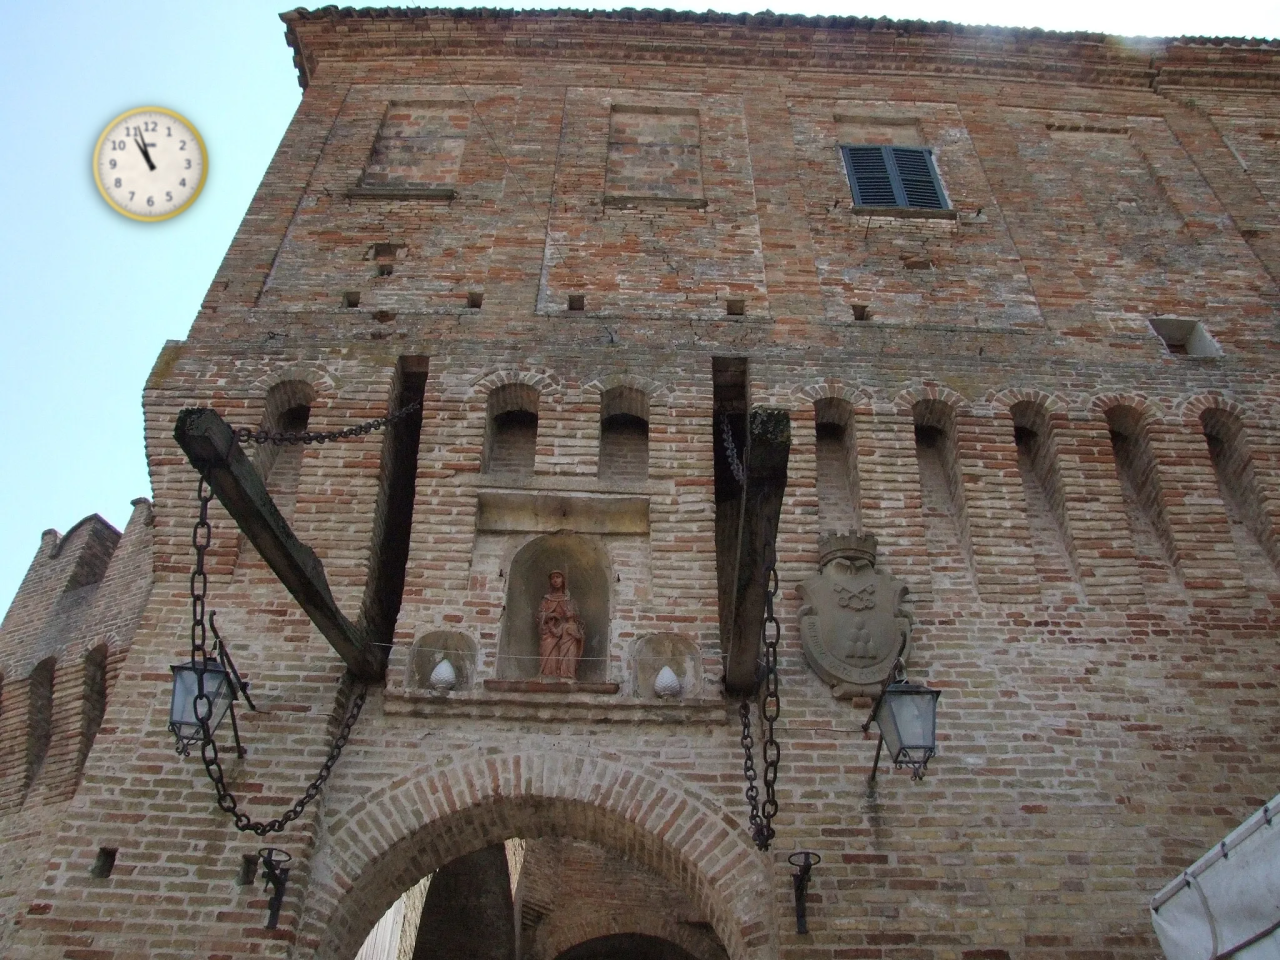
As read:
{"hour": 10, "minute": 57}
